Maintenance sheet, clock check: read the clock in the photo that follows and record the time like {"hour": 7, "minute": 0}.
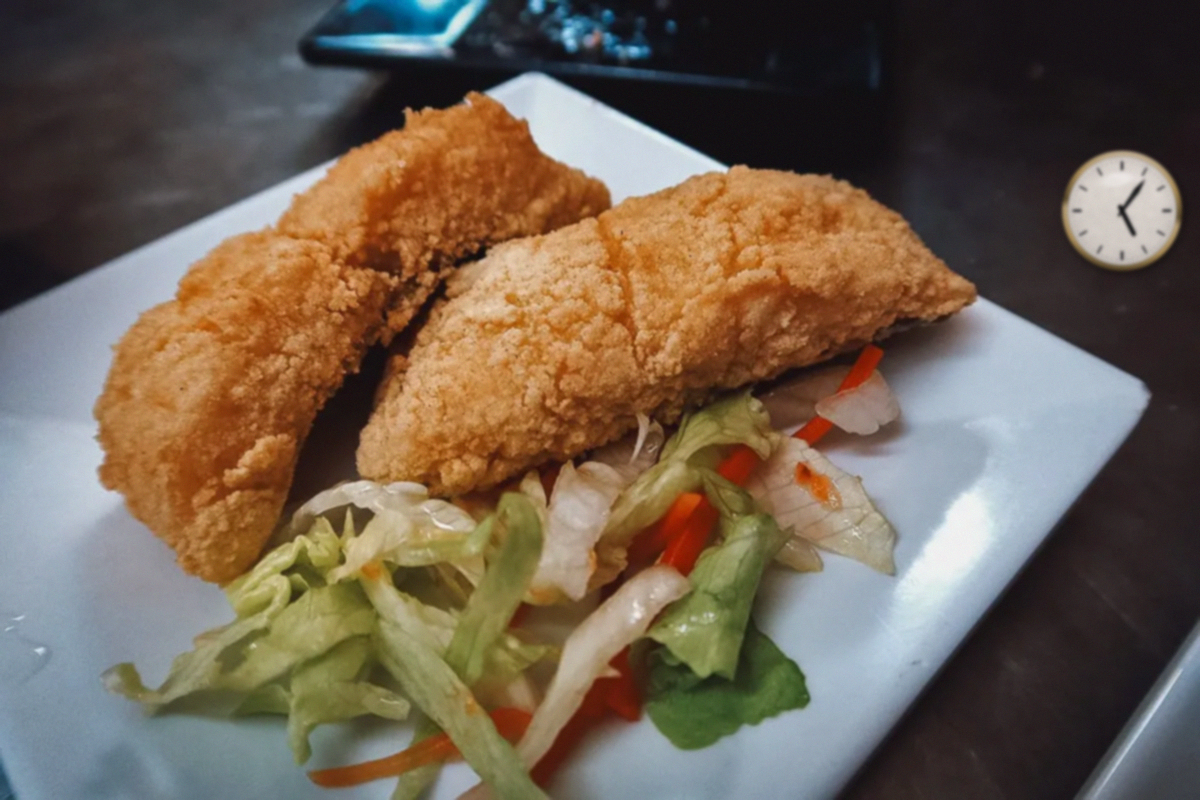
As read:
{"hour": 5, "minute": 6}
